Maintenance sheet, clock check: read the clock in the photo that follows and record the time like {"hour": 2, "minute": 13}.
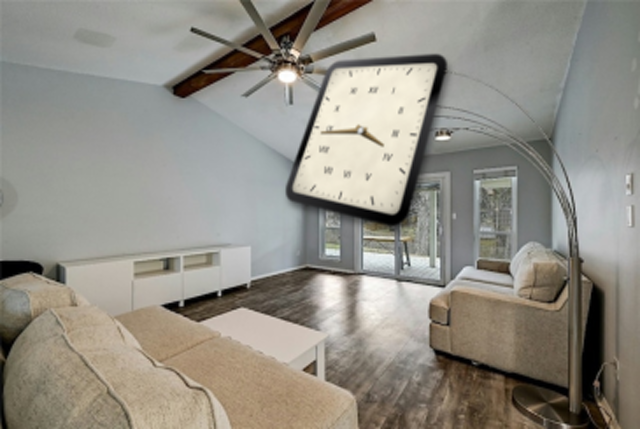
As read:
{"hour": 3, "minute": 44}
